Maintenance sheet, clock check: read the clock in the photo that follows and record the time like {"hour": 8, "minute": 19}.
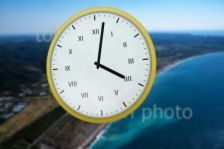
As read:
{"hour": 4, "minute": 2}
